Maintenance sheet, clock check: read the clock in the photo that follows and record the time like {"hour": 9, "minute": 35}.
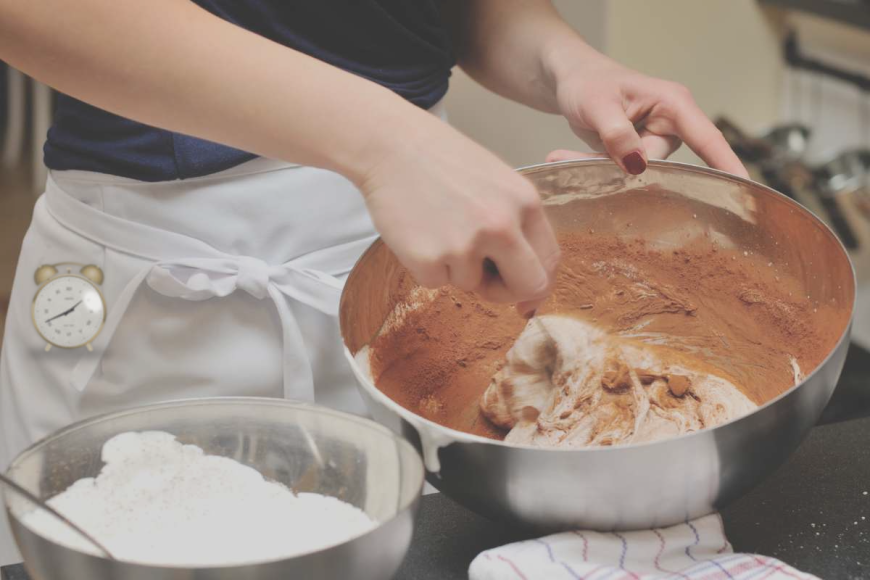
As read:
{"hour": 1, "minute": 41}
